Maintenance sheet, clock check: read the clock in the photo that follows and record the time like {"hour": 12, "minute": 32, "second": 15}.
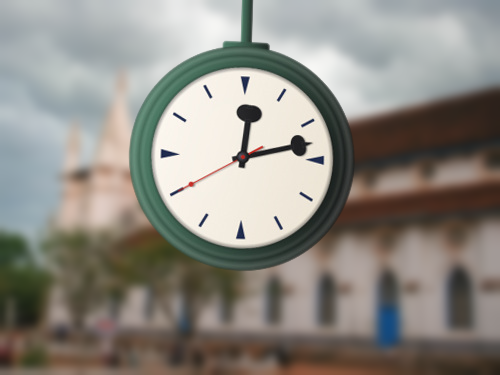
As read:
{"hour": 12, "minute": 12, "second": 40}
